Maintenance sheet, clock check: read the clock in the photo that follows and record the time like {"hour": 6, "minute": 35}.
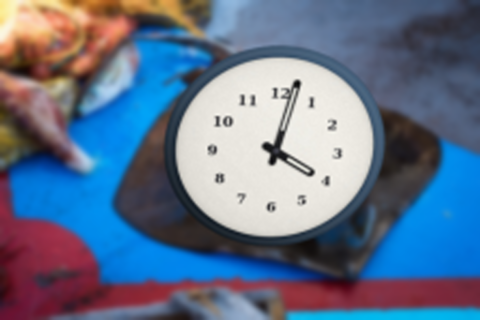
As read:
{"hour": 4, "minute": 2}
